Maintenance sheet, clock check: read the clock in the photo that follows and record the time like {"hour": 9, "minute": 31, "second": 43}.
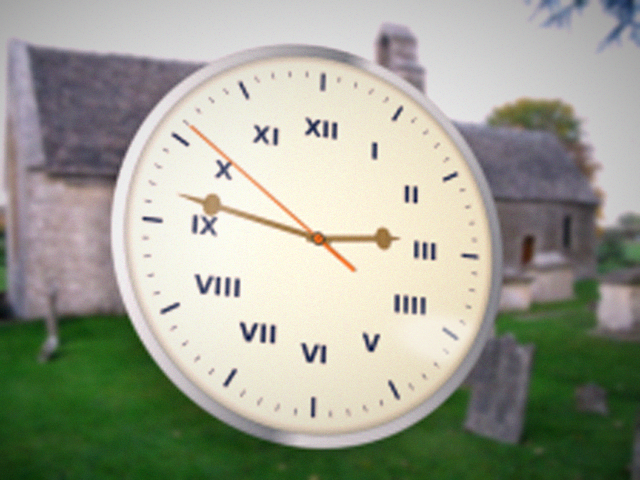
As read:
{"hour": 2, "minute": 46, "second": 51}
